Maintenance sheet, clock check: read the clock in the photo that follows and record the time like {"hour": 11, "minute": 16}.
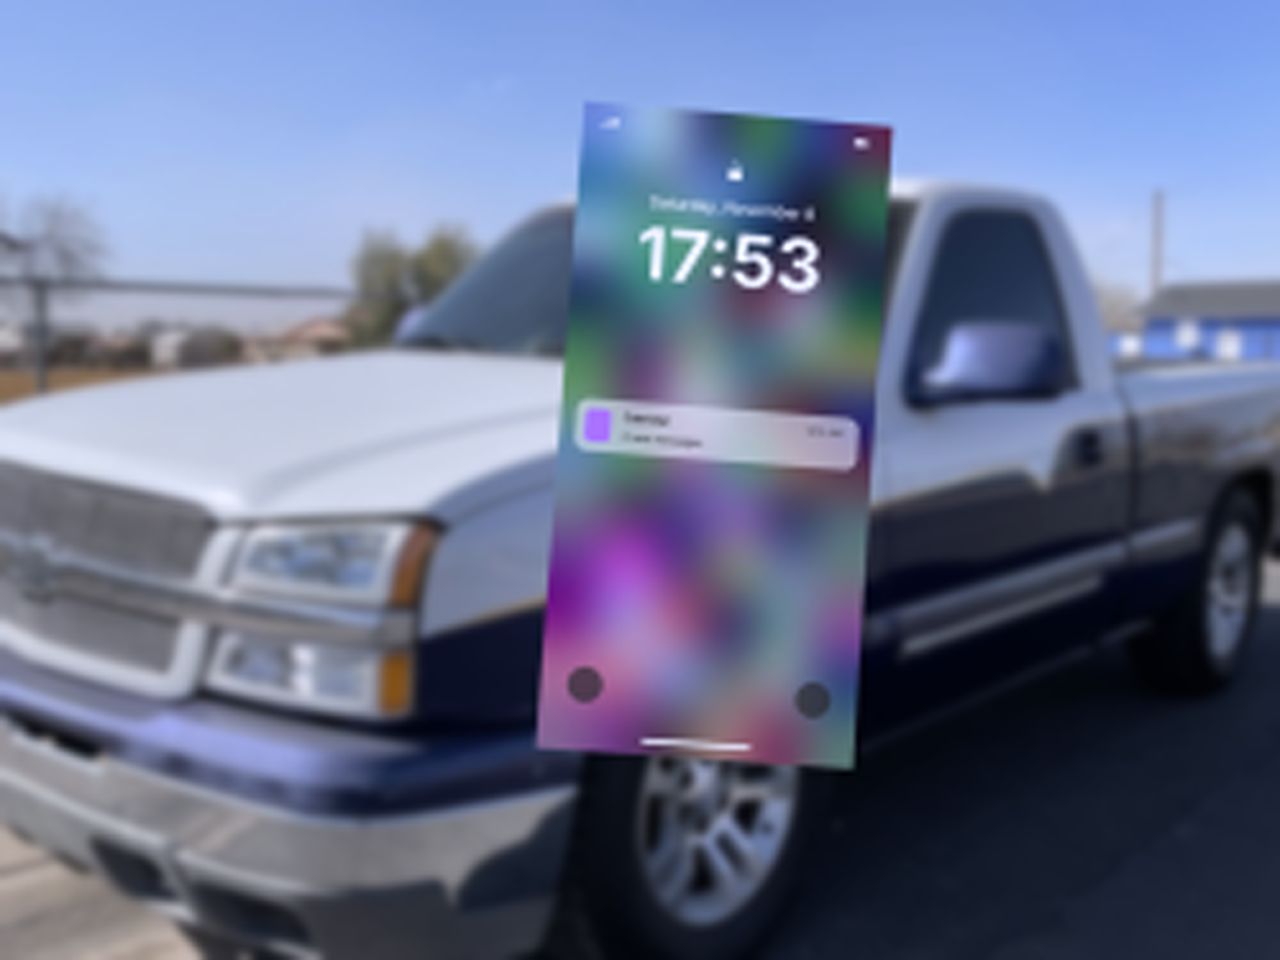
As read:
{"hour": 17, "minute": 53}
